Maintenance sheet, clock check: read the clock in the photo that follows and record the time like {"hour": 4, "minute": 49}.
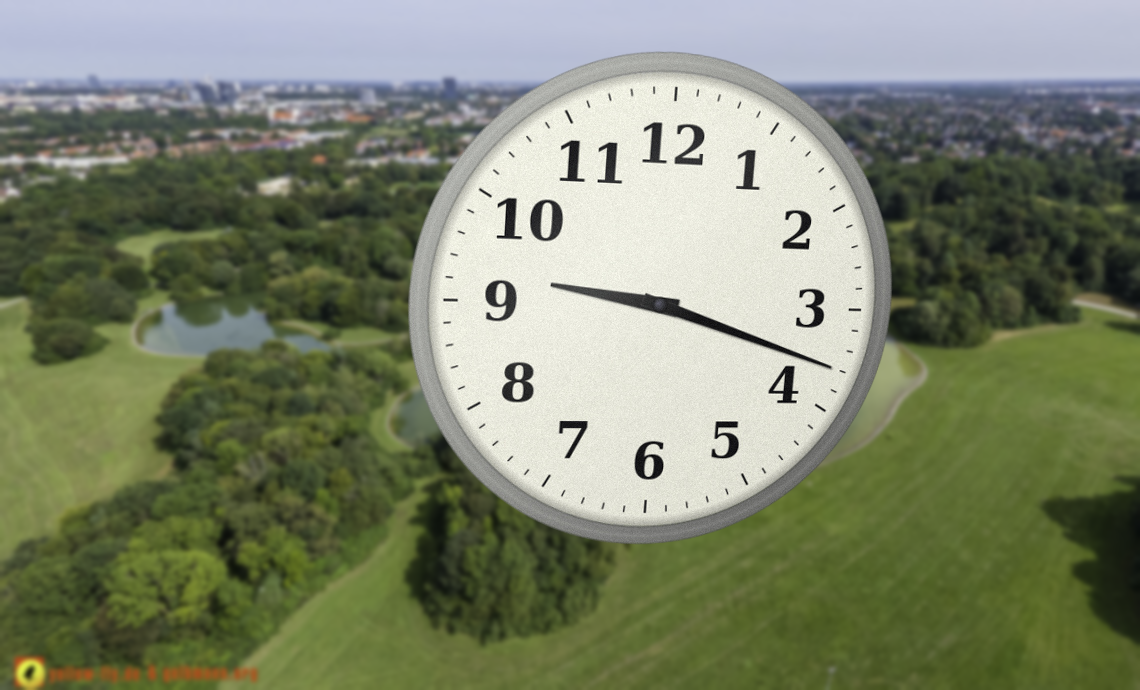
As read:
{"hour": 9, "minute": 18}
